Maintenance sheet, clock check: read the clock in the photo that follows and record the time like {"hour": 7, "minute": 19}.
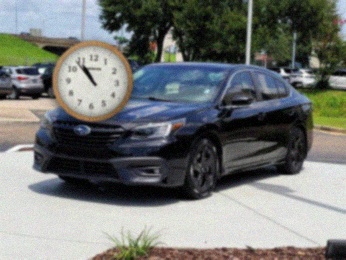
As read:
{"hour": 10, "minute": 53}
